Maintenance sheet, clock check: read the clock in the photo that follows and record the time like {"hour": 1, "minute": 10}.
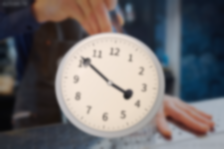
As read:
{"hour": 3, "minute": 51}
